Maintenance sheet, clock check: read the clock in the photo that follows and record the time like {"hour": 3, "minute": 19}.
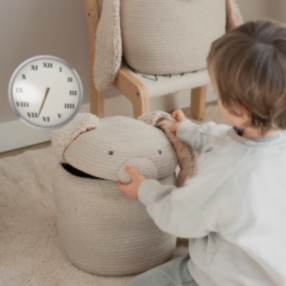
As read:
{"hour": 6, "minute": 33}
